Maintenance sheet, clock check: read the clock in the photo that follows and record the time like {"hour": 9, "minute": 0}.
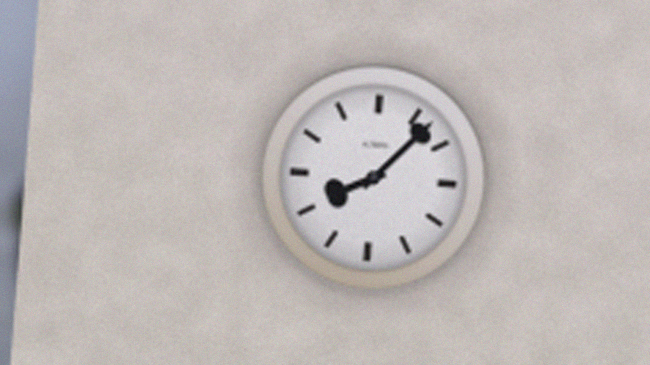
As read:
{"hour": 8, "minute": 7}
